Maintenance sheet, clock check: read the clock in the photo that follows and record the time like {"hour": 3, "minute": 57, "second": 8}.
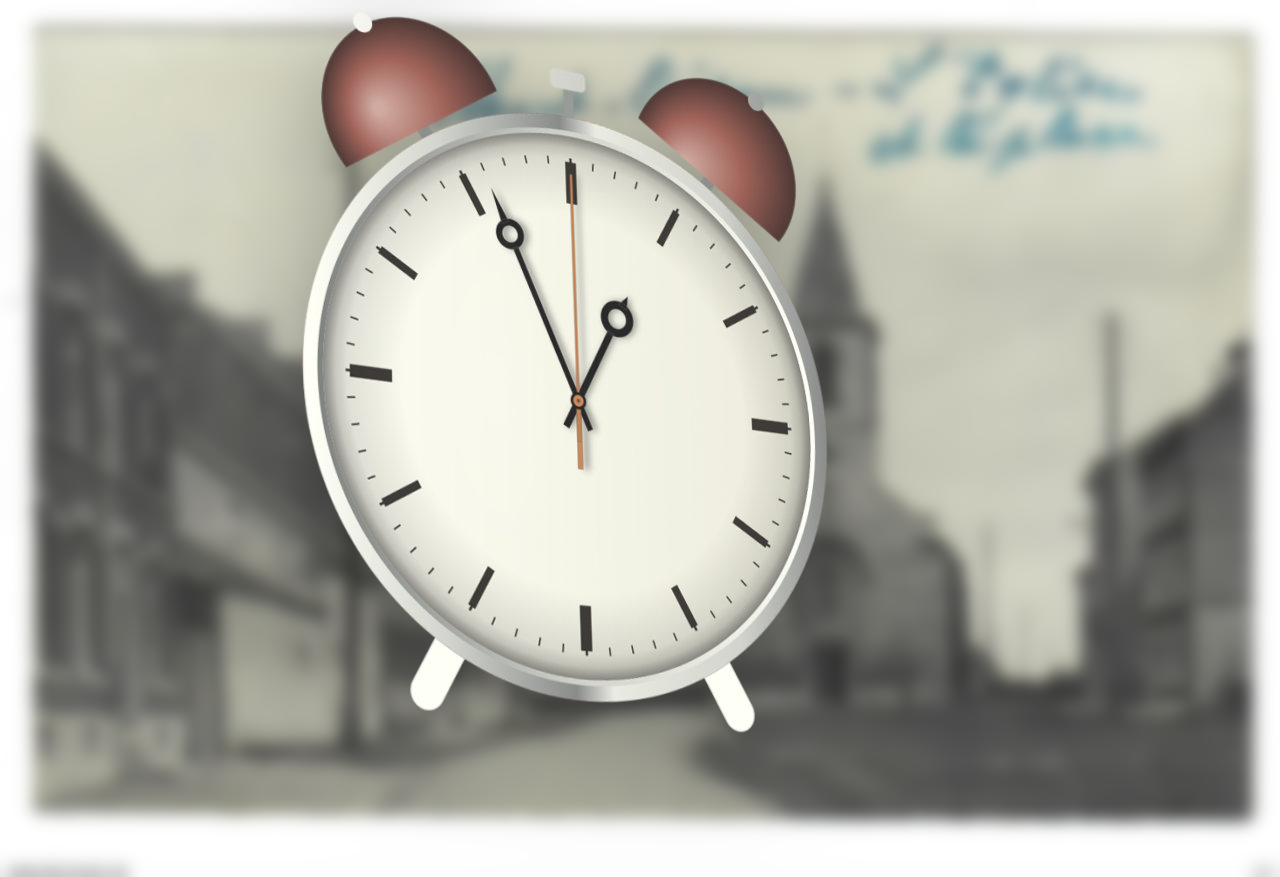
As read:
{"hour": 12, "minute": 56, "second": 0}
